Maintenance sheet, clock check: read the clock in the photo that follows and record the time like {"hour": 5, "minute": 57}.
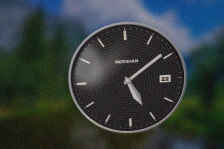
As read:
{"hour": 5, "minute": 9}
